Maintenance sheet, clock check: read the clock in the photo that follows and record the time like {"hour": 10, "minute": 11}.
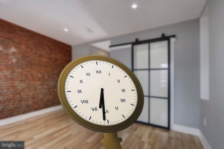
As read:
{"hour": 6, "minute": 31}
